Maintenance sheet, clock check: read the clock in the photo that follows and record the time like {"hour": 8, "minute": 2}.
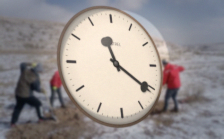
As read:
{"hour": 11, "minute": 21}
